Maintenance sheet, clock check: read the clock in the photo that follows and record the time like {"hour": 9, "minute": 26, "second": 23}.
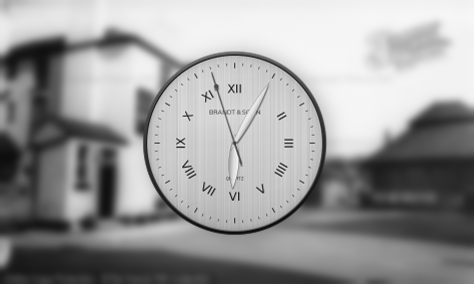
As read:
{"hour": 6, "minute": 4, "second": 57}
